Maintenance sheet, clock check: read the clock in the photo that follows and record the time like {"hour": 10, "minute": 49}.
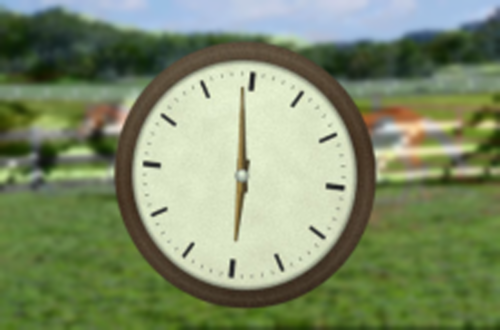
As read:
{"hour": 5, "minute": 59}
